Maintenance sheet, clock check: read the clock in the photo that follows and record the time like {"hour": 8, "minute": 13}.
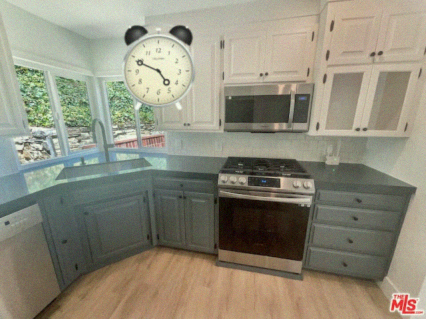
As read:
{"hour": 4, "minute": 49}
